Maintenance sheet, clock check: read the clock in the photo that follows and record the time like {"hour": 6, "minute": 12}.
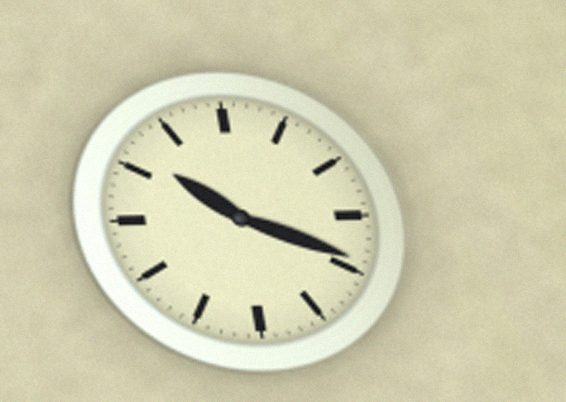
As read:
{"hour": 10, "minute": 19}
